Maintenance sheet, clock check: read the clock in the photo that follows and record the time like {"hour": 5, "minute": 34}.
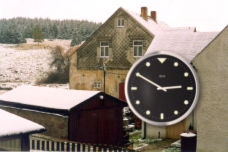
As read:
{"hour": 2, "minute": 50}
